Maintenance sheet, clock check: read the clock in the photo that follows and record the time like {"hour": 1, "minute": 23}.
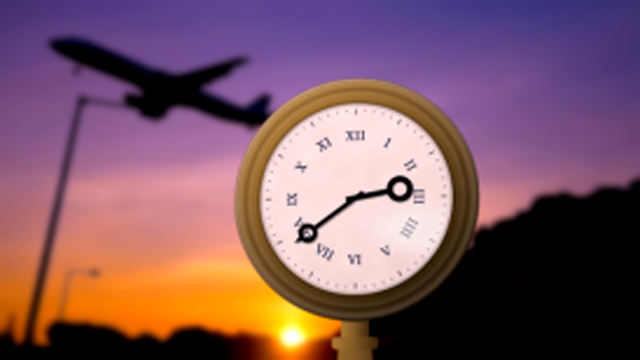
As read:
{"hour": 2, "minute": 39}
